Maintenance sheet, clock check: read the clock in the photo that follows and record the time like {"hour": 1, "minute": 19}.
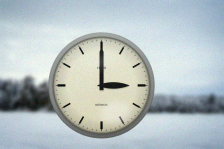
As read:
{"hour": 3, "minute": 0}
